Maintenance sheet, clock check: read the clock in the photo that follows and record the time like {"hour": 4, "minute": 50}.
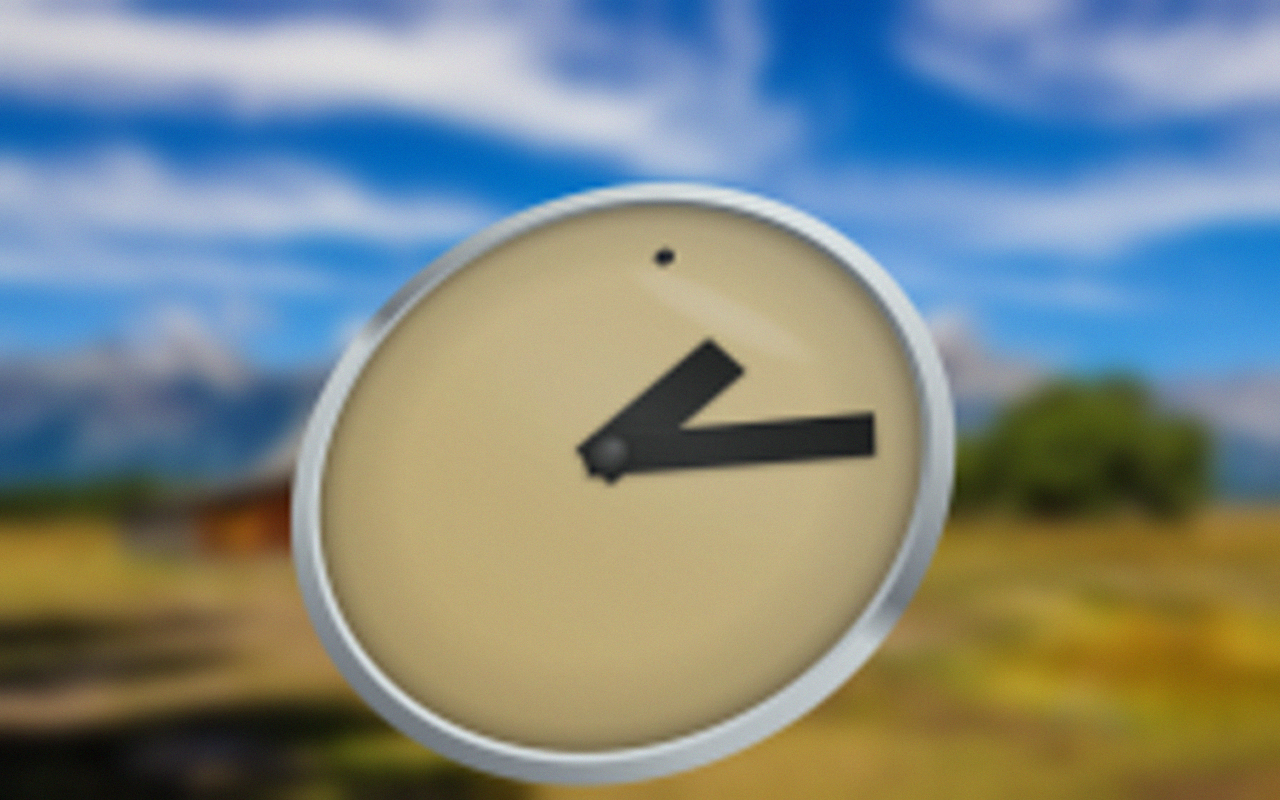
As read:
{"hour": 1, "minute": 13}
